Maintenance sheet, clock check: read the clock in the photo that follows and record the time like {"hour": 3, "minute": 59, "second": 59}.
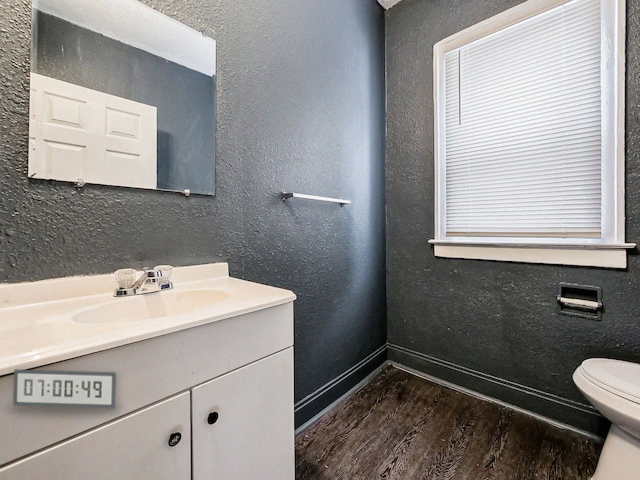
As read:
{"hour": 7, "minute": 0, "second": 49}
